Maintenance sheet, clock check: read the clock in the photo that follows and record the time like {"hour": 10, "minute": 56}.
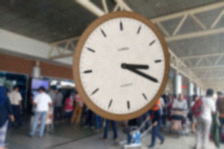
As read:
{"hour": 3, "minute": 20}
